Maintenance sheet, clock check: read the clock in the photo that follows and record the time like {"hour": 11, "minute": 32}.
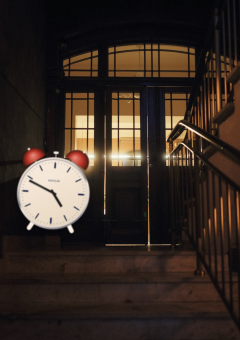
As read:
{"hour": 4, "minute": 49}
